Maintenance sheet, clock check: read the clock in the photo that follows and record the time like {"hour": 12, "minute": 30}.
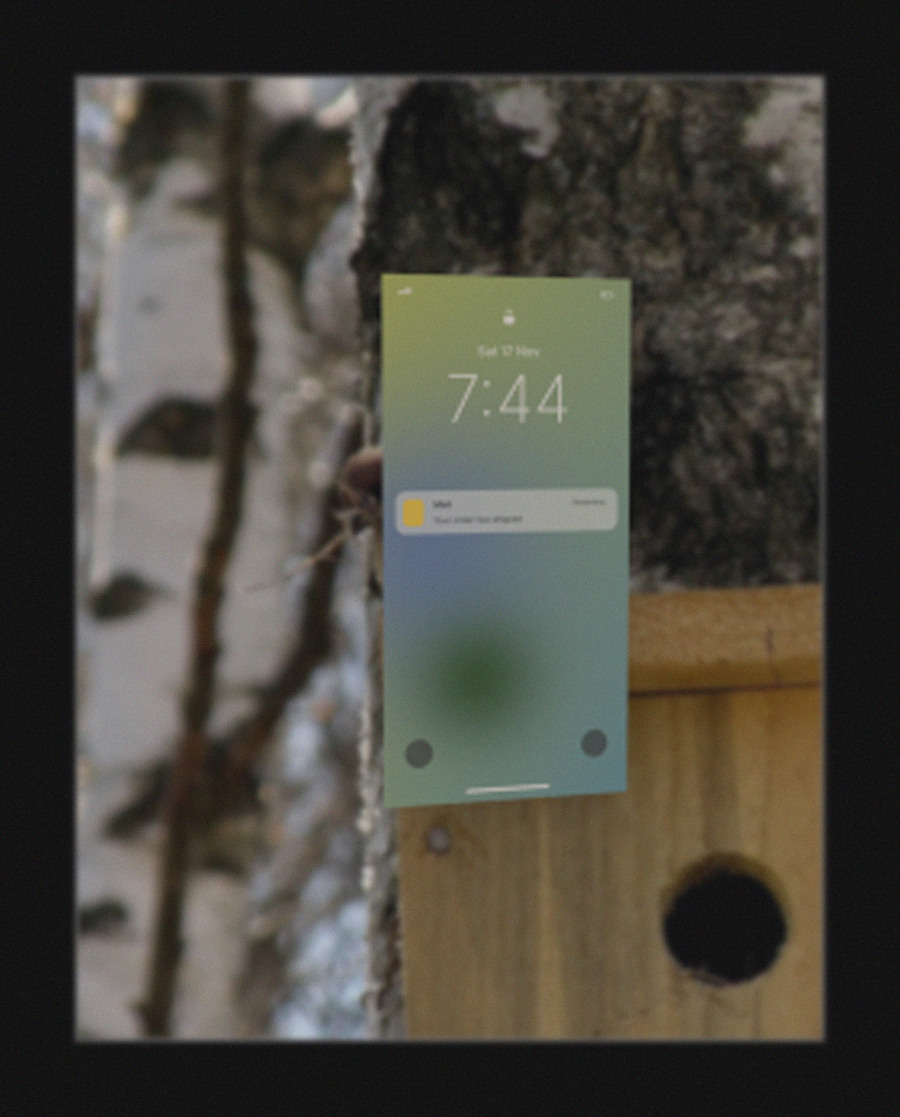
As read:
{"hour": 7, "minute": 44}
